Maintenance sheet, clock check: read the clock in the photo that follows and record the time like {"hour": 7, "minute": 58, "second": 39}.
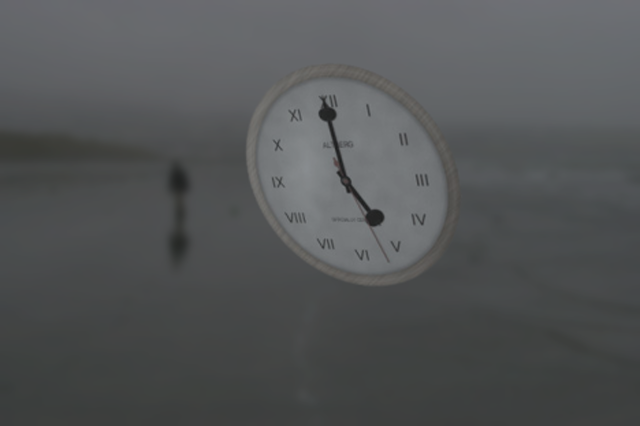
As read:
{"hour": 4, "minute": 59, "second": 27}
